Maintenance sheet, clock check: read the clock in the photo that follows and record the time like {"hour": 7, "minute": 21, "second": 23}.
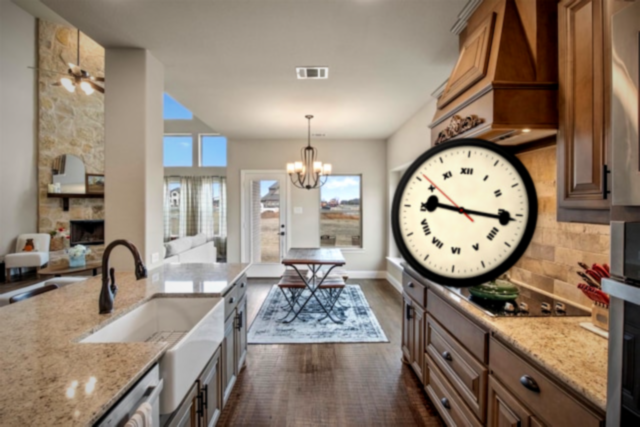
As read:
{"hour": 9, "minute": 15, "second": 51}
